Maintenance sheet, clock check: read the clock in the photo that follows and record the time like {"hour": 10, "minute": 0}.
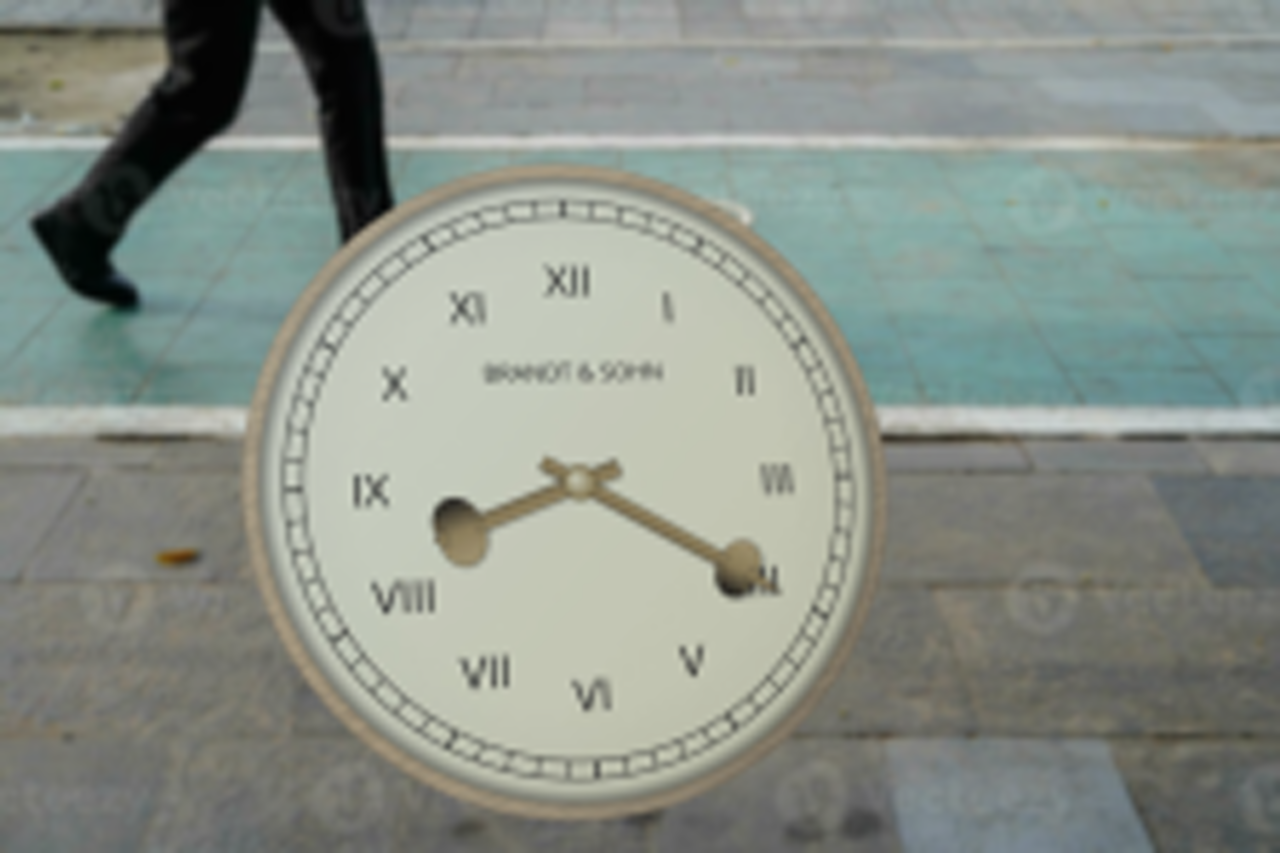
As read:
{"hour": 8, "minute": 20}
